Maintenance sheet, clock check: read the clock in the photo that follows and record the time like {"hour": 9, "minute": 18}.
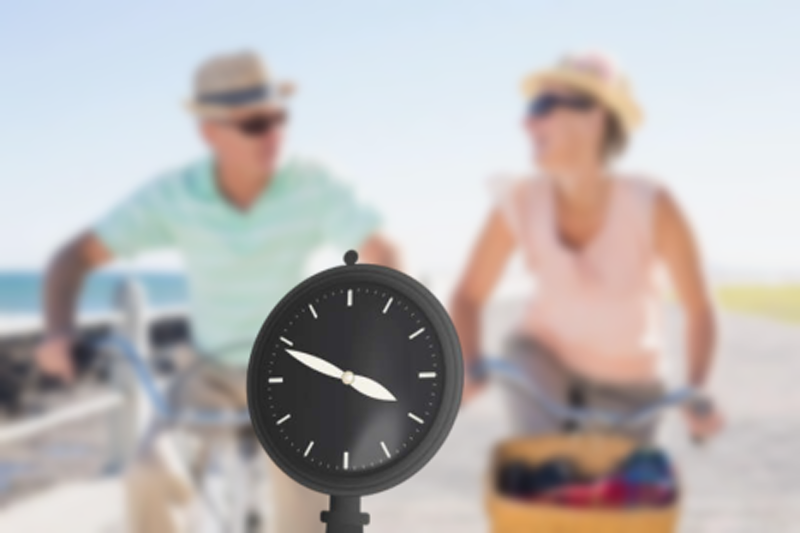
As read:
{"hour": 3, "minute": 49}
